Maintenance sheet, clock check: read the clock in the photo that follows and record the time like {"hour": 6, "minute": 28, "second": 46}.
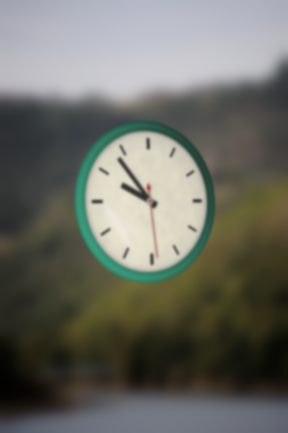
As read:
{"hour": 9, "minute": 53, "second": 29}
